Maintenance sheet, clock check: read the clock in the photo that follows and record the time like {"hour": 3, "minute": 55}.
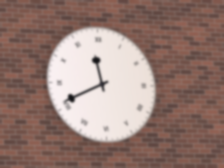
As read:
{"hour": 11, "minute": 41}
